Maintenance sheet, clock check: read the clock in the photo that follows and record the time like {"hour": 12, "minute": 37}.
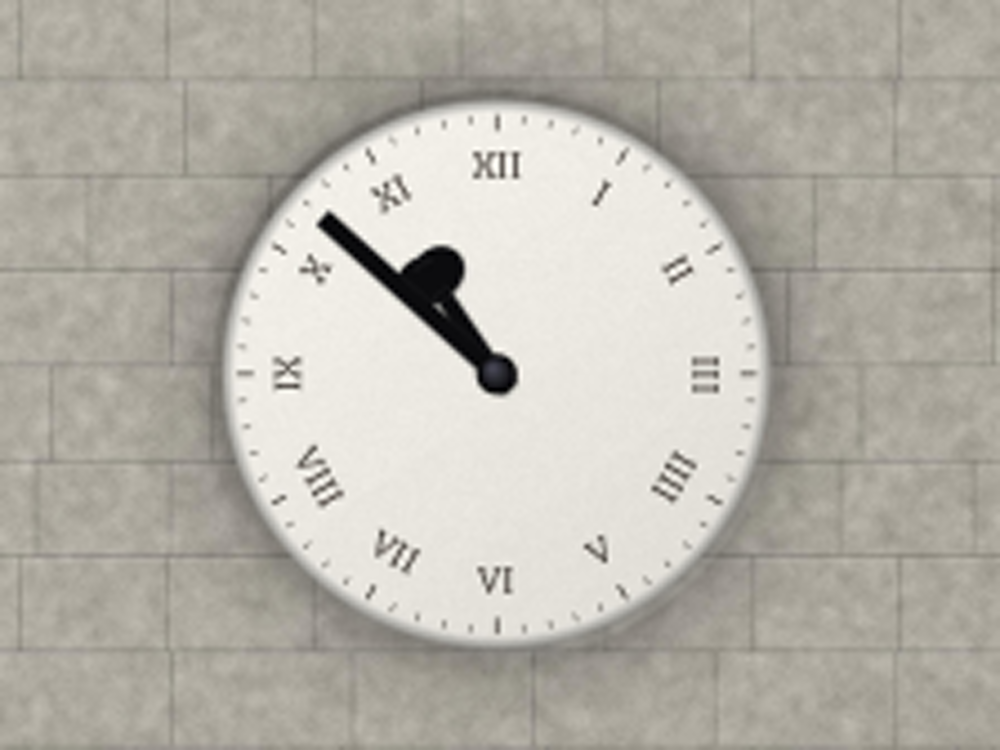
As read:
{"hour": 10, "minute": 52}
